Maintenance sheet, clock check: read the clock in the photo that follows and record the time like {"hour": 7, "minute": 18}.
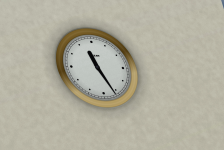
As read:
{"hour": 11, "minute": 26}
